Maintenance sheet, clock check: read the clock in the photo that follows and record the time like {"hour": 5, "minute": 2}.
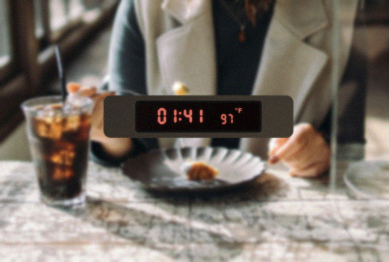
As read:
{"hour": 1, "minute": 41}
